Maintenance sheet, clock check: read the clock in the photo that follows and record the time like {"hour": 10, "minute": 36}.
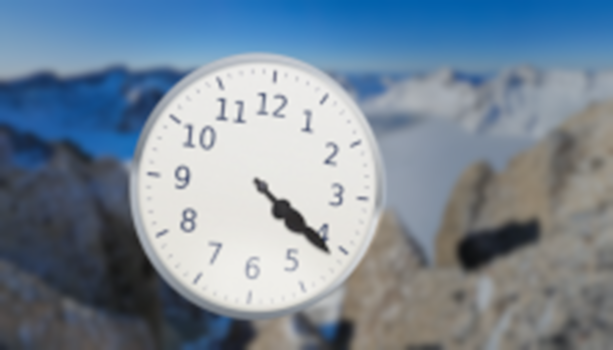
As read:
{"hour": 4, "minute": 21}
